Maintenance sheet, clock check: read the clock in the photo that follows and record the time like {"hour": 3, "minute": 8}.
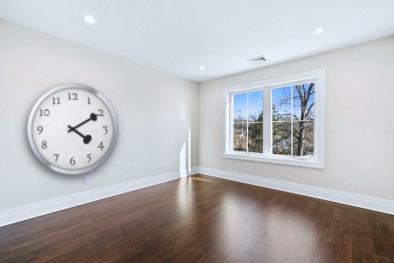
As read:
{"hour": 4, "minute": 10}
